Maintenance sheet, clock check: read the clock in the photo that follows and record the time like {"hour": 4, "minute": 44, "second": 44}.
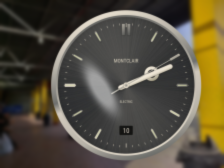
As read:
{"hour": 2, "minute": 11, "second": 10}
